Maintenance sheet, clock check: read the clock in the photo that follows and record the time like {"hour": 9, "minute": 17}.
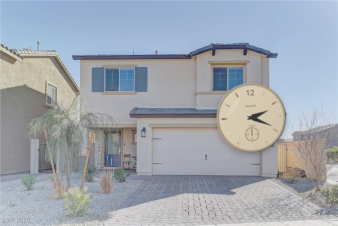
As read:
{"hour": 2, "minute": 19}
